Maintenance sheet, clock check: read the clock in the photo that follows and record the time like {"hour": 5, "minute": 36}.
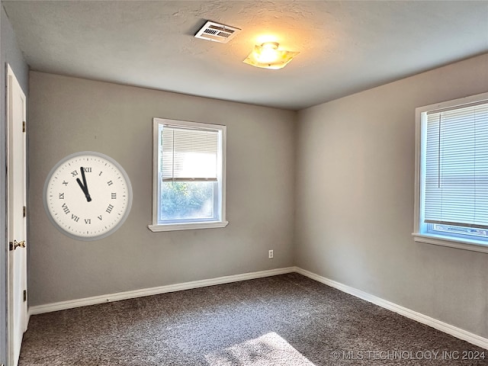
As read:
{"hour": 10, "minute": 58}
